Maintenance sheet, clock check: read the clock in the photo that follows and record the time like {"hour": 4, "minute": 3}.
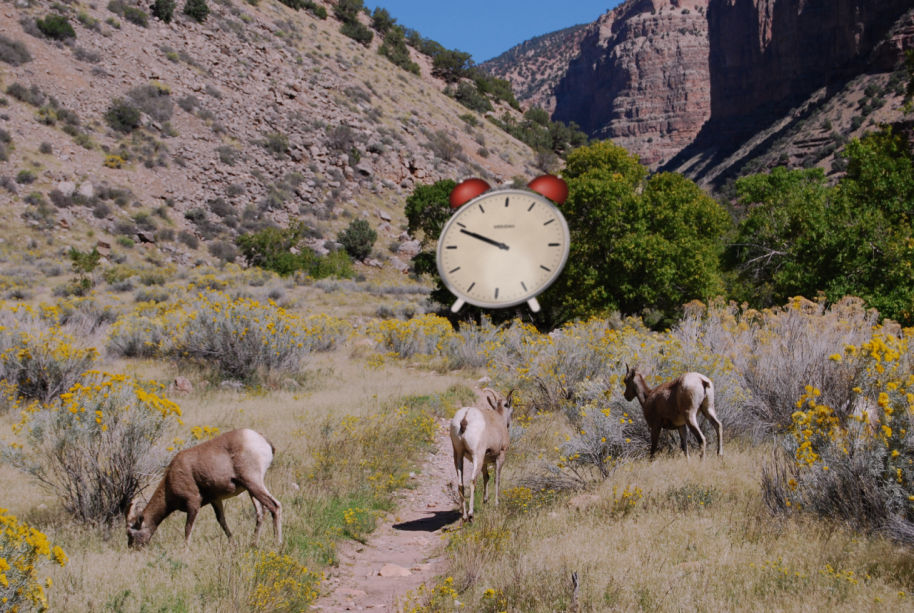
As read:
{"hour": 9, "minute": 49}
